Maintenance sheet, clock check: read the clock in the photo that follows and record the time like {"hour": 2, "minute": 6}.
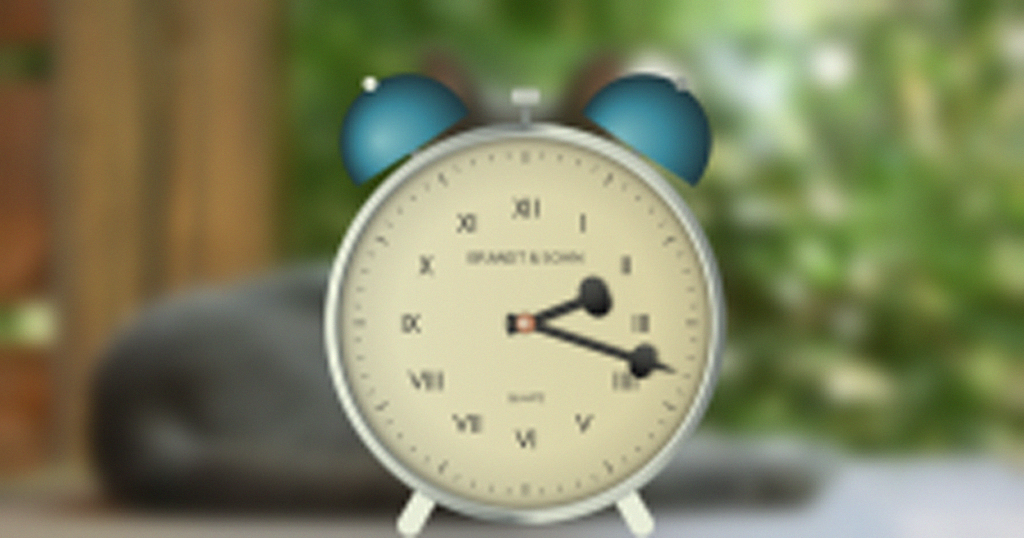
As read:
{"hour": 2, "minute": 18}
